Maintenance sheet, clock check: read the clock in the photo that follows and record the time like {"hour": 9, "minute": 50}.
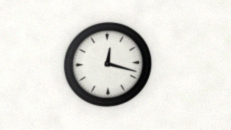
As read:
{"hour": 12, "minute": 18}
